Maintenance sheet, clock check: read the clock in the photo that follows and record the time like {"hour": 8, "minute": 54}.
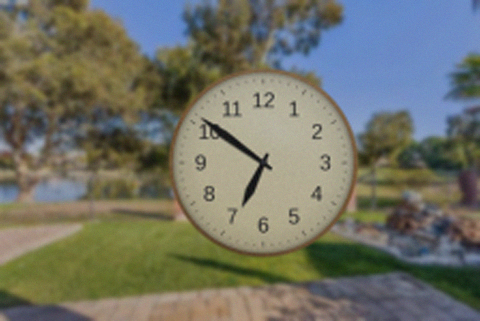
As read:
{"hour": 6, "minute": 51}
